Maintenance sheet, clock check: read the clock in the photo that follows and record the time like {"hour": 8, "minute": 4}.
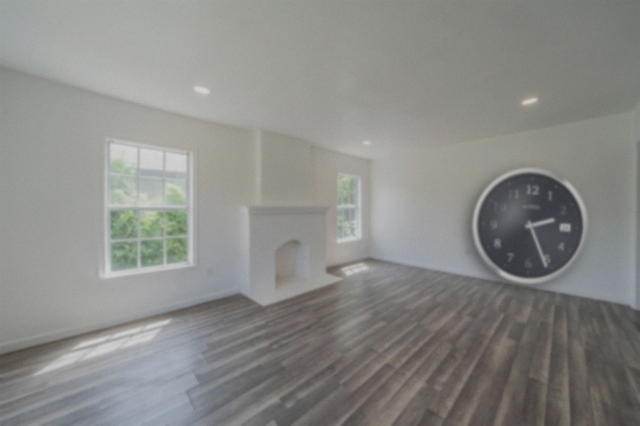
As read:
{"hour": 2, "minute": 26}
